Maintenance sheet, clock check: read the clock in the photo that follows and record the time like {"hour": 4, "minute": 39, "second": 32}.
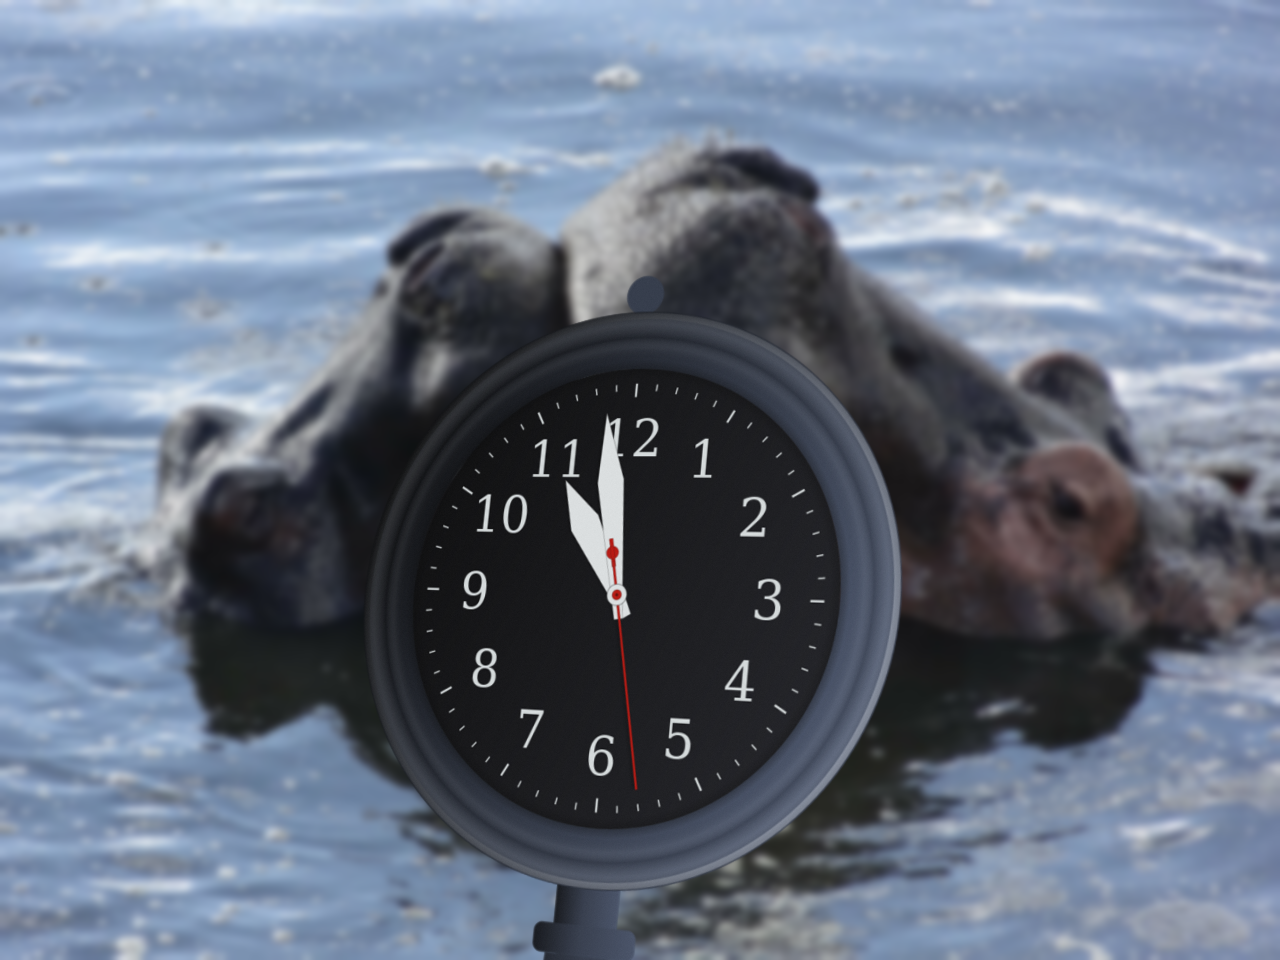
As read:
{"hour": 10, "minute": 58, "second": 28}
